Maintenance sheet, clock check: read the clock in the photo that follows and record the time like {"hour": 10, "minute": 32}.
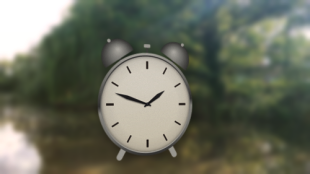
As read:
{"hour": 1, "minute": 48}
